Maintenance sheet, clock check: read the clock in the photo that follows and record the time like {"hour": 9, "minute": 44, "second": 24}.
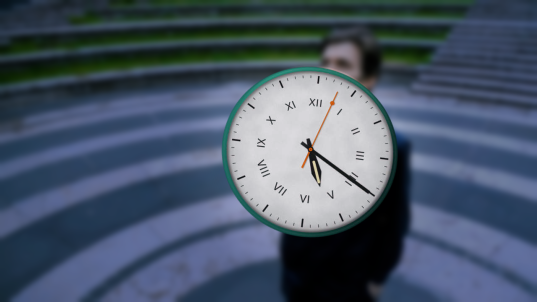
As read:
{"hour": 5, "minute": 20, "second": 3}
